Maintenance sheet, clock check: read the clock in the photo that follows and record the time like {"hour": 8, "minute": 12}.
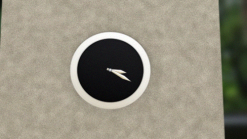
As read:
{"hour": 3, "minute": 20}
